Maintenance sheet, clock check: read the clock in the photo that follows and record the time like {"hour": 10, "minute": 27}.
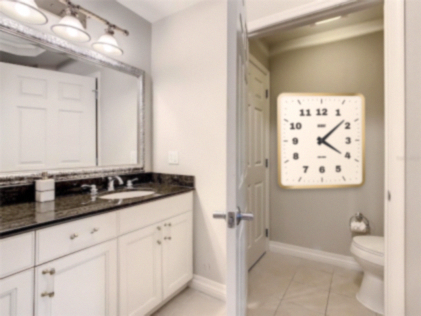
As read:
{"hour": 4, "minute": 8}
